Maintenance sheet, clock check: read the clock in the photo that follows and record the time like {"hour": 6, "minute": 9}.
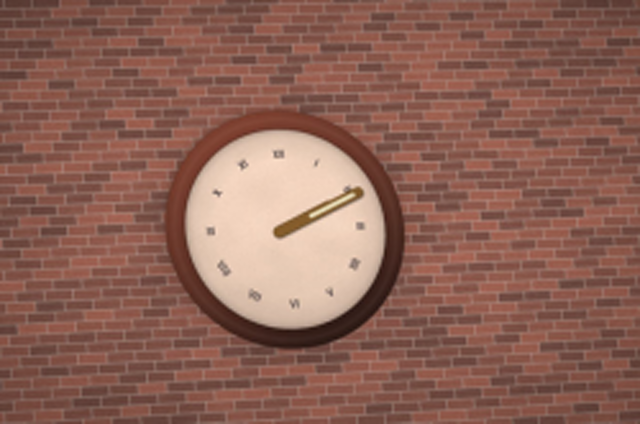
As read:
{"hour": 2, "minute": 11}
